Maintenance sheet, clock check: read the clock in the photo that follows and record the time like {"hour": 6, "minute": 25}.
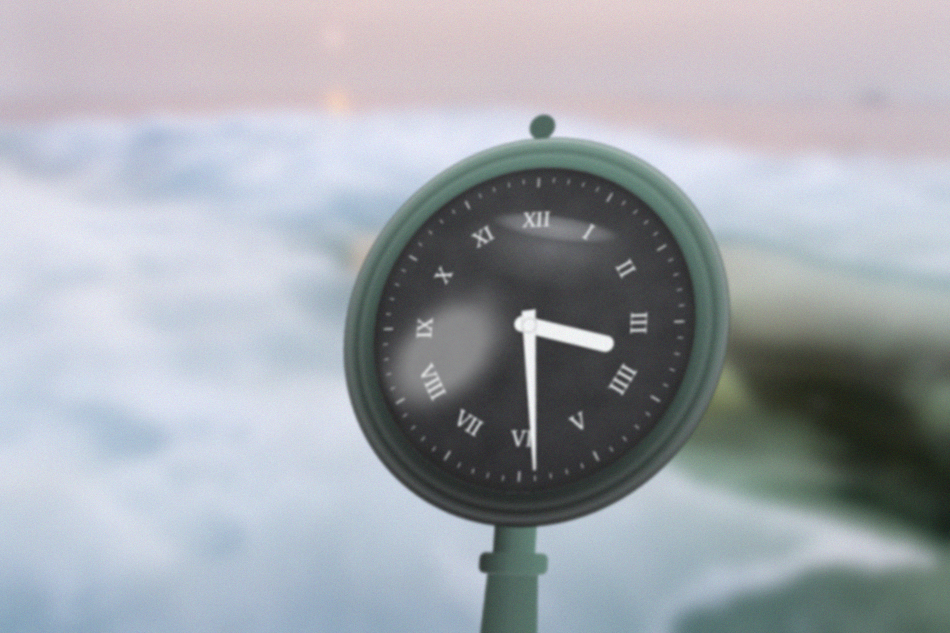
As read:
{"hour": 3, "minute": 29}
